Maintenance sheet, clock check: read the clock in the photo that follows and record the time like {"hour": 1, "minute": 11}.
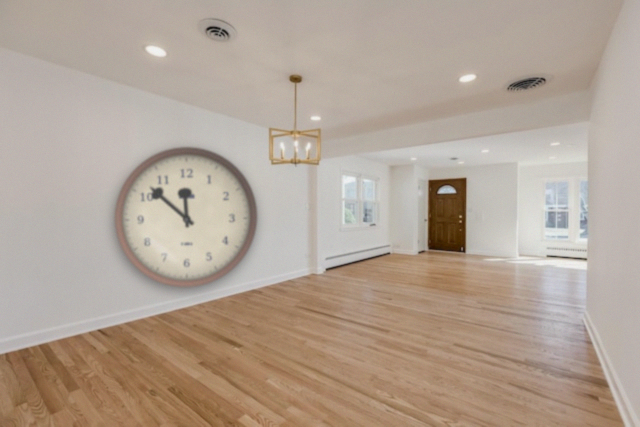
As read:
{"hour": 11, "minute": 52}
